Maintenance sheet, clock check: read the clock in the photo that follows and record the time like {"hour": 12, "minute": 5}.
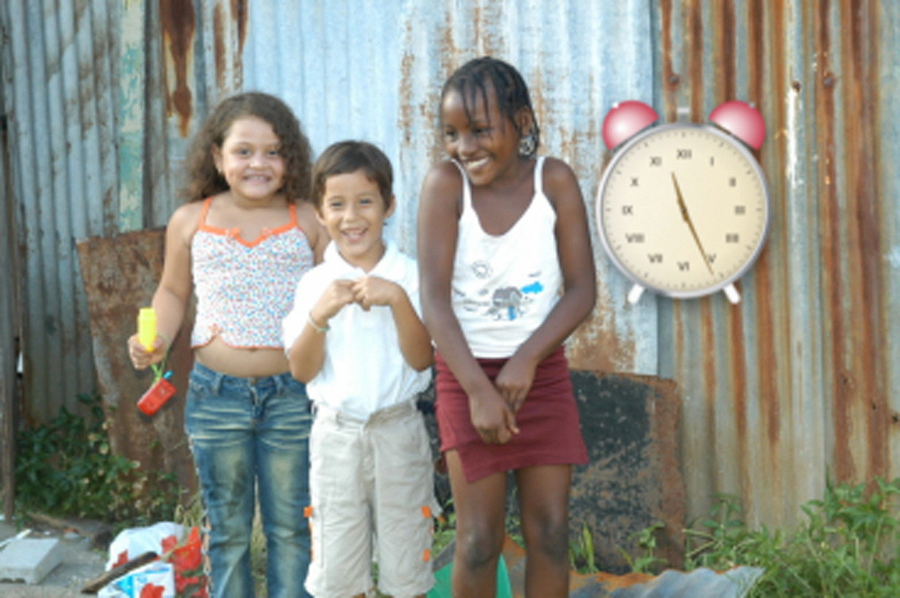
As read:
{"hour": 11, "minute": 26}
